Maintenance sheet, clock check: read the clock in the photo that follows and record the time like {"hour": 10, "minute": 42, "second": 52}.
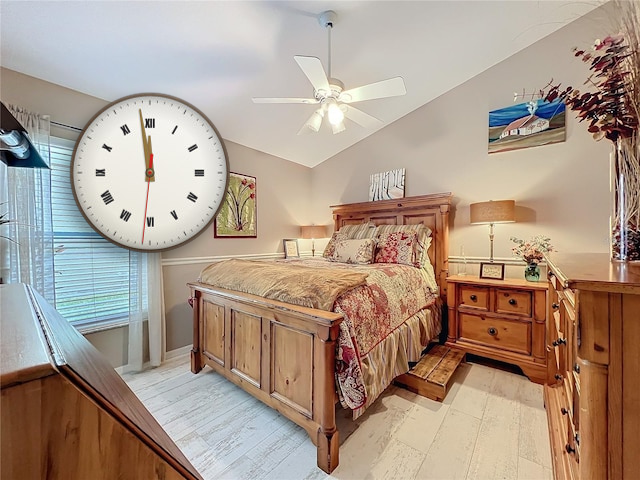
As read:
{"hour": 11, "minute": 58, "second": 31}
